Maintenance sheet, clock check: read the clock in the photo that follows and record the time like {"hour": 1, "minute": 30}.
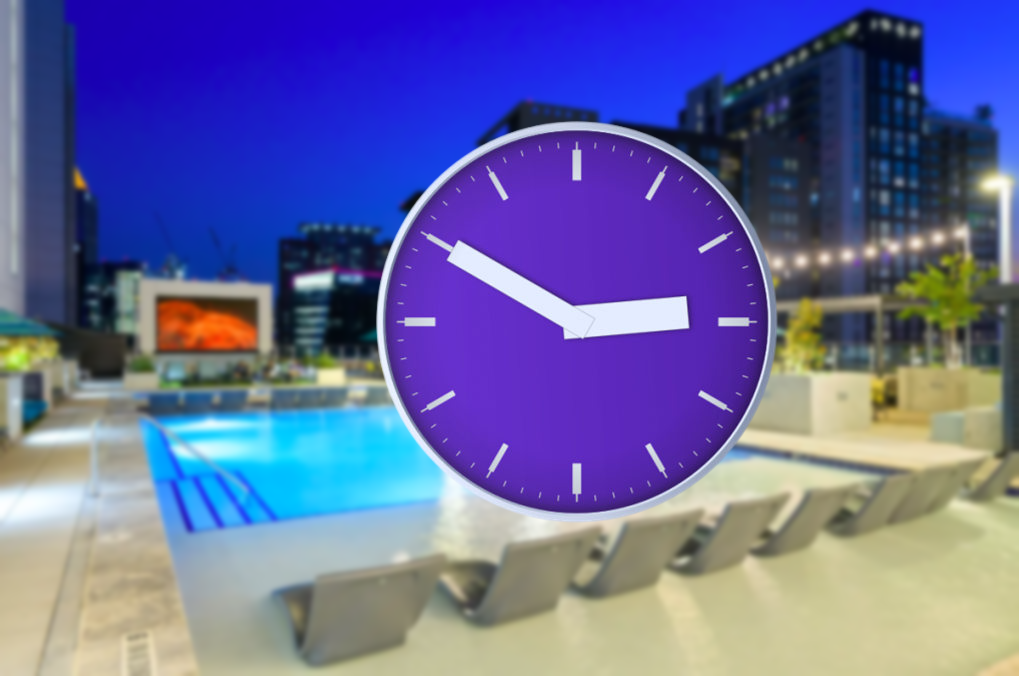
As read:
{"hour": 2, "minute": 50}
